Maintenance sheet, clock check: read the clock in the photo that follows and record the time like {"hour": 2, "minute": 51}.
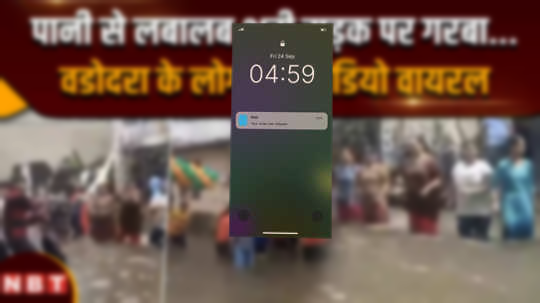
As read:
{"hour": 4, "minute": 59}
